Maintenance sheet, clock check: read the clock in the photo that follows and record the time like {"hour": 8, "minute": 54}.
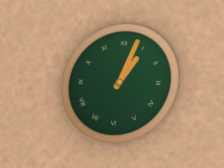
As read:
{"hour": 1, "minute": 3}
